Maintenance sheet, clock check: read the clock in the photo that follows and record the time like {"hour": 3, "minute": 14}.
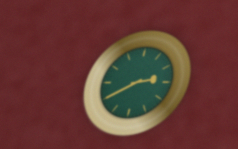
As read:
{"hour": 2, "minute": 40}
